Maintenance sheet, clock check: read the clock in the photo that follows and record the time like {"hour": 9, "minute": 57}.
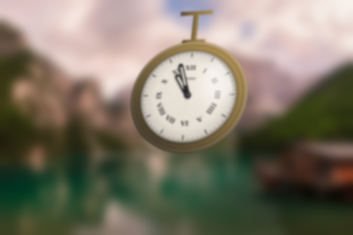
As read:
{"hour": 10, "minute": 57}
